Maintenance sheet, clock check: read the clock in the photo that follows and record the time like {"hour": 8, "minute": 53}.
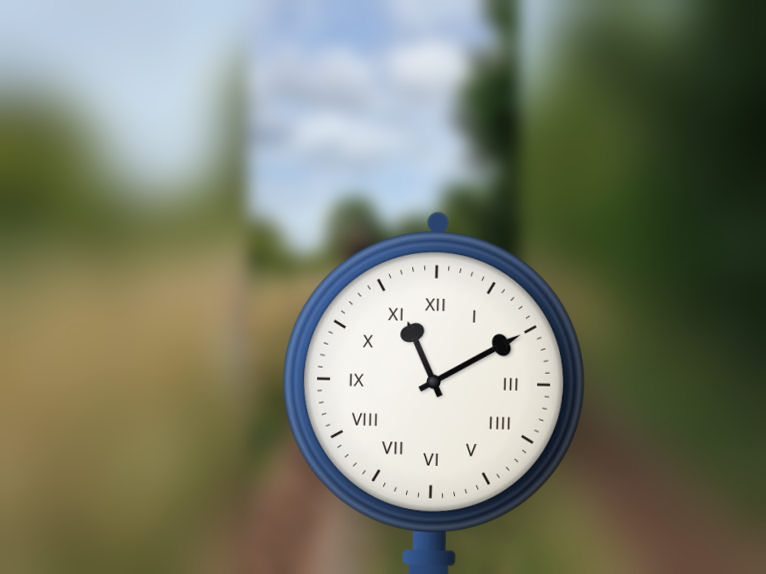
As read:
{"hour": 11, "minute": 10}
